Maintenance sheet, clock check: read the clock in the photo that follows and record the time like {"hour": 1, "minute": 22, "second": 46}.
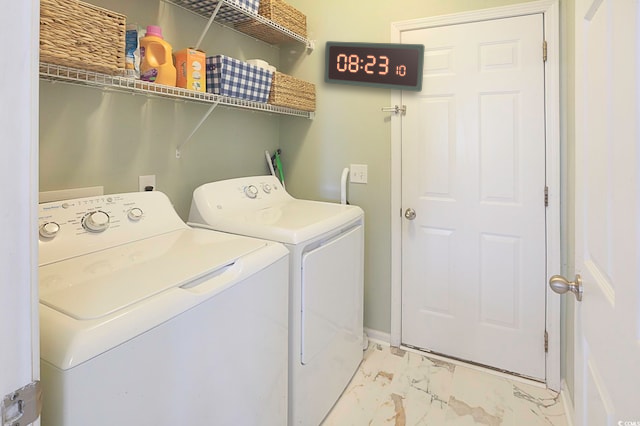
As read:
{"hour": 8, "minute": 23, "second": 10}
